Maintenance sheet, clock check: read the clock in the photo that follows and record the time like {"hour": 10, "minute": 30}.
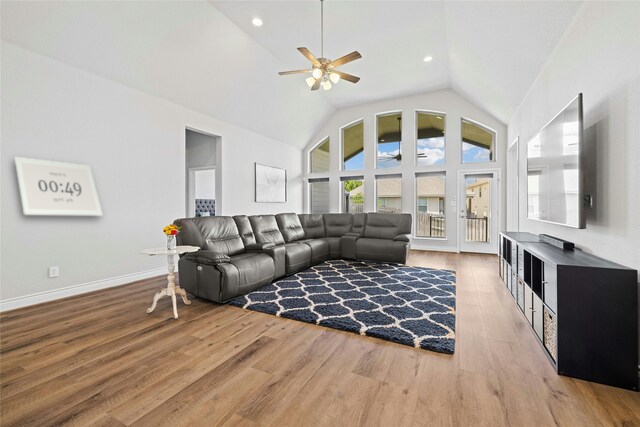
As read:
{"hour": 0, "minute": 49}
